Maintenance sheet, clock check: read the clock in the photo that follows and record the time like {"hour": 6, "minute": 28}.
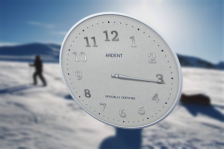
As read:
{"hour": 3, "minute": 16}
